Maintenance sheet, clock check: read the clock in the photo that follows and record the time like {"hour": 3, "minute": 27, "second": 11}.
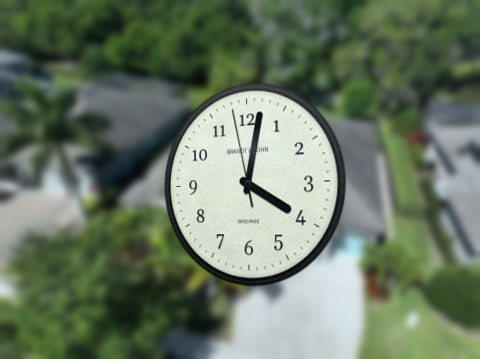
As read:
{"hour": 4, "minute": 1, "second": 58}
